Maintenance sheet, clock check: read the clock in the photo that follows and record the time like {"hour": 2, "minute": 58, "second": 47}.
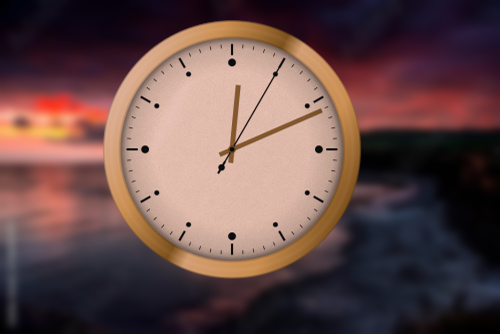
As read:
{"hour": 12, "minute": 11, "second": 5}
